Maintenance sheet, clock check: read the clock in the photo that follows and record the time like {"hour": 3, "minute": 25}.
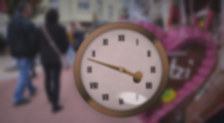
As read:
{"hour": 3, "minute": 48}
